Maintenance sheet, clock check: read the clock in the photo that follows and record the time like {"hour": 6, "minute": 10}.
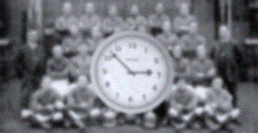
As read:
{"hour": 2, "minute": 52}
